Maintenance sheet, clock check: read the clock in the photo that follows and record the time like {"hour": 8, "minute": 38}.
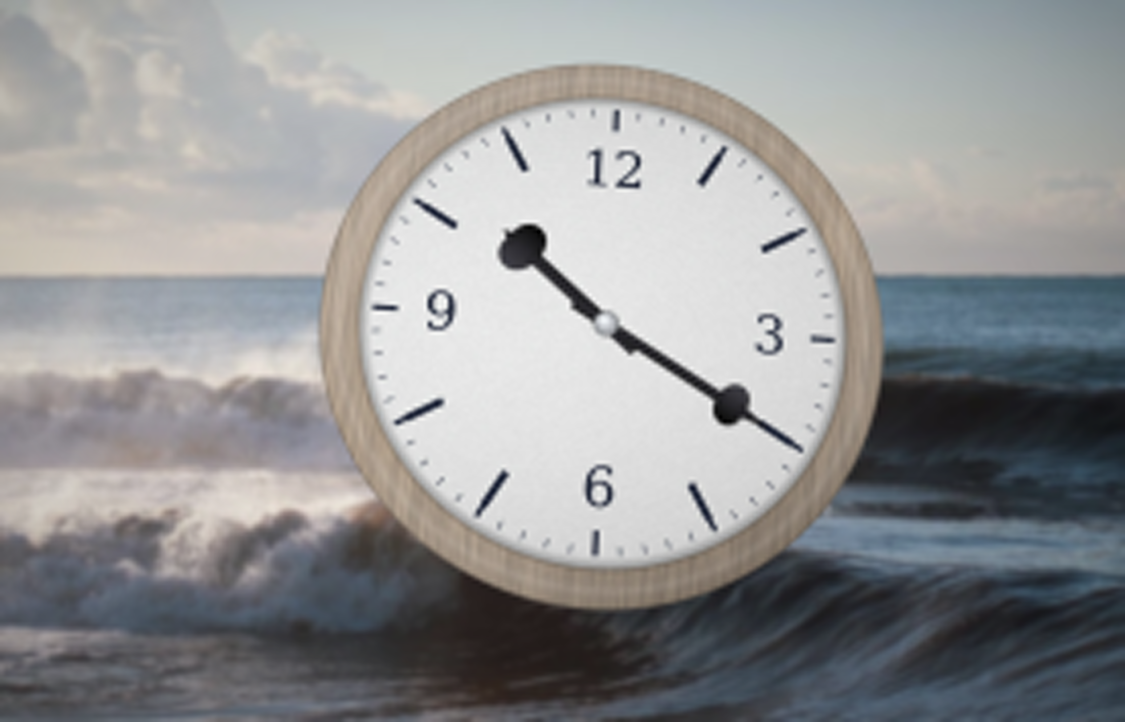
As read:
{"hour": 10, "minute": 20}
